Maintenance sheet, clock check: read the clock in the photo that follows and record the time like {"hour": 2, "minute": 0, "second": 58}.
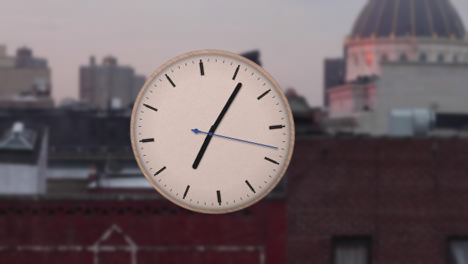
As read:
{"hour": 7, "minute": 6, "second": 18}
